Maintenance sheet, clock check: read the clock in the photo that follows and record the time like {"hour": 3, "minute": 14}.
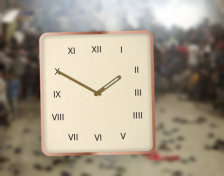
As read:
{"hour": 1, "minute": 50}
